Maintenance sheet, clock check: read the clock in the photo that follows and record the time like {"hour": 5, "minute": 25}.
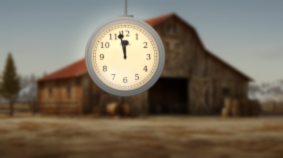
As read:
{"hour": 11, "minute": 58}
